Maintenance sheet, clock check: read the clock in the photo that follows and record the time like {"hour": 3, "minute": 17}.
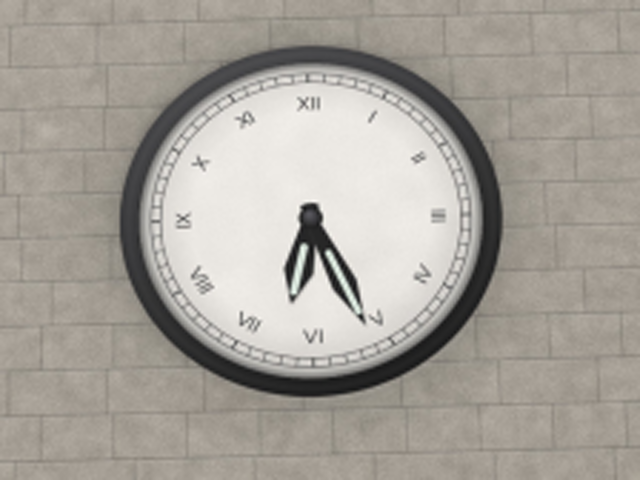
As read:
{"hour": 6, "minute": 26}
